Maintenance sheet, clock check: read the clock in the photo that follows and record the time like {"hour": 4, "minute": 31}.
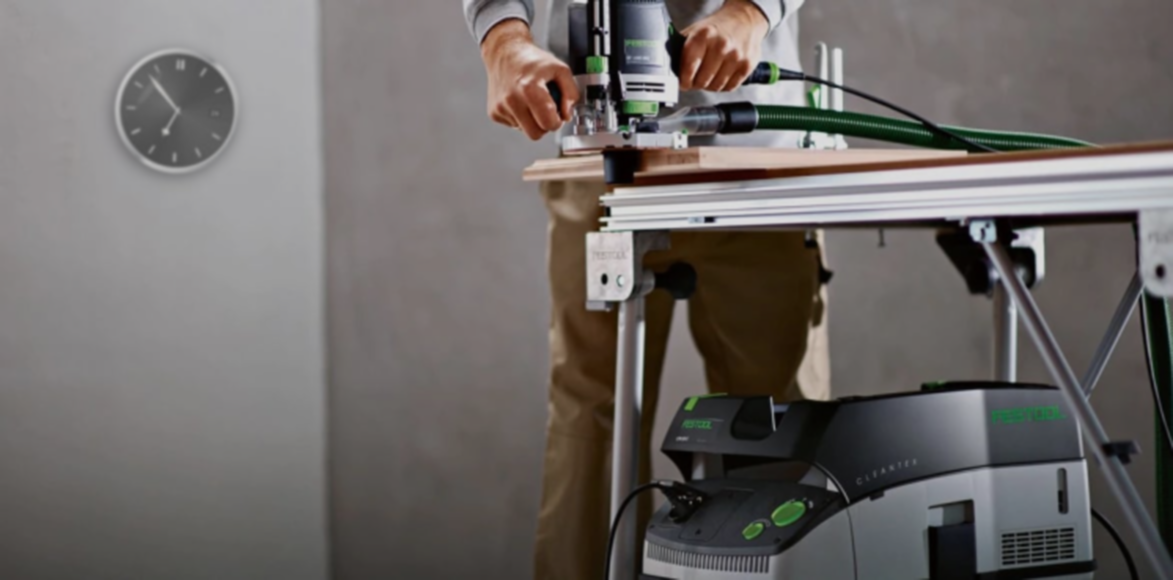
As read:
{"hour": 6, "minute": 53}
